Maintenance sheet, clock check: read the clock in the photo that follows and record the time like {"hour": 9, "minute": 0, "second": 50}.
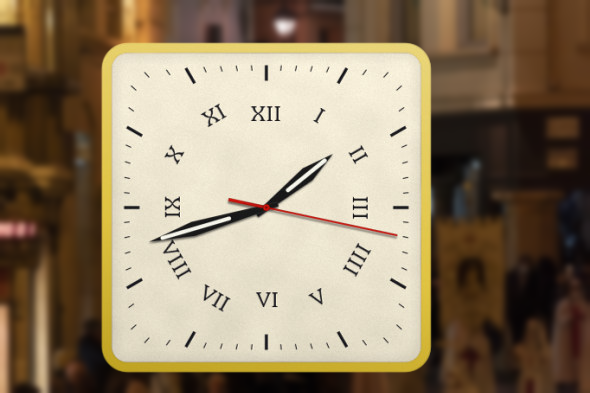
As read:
{"hour": 1, "minute": 42, "second": 17}
